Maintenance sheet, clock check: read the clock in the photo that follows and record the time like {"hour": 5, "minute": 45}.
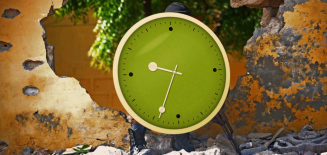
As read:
{"hour": 9, "minute": 34}
